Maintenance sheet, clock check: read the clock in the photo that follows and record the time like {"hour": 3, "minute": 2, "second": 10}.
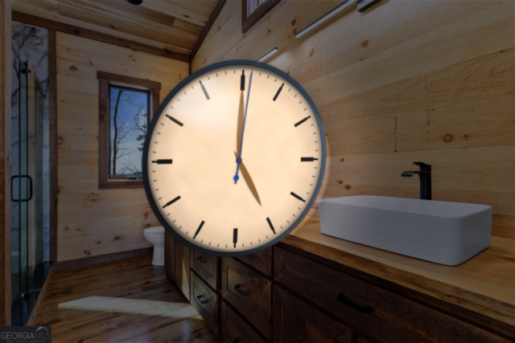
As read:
{"hour": 5, "minute": 0, "second": 1}
